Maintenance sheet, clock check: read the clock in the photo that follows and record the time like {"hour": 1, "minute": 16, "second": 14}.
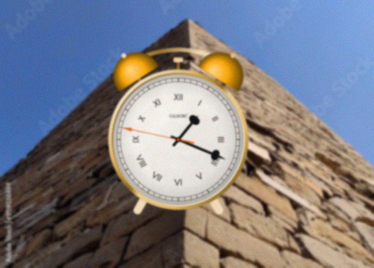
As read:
{"hour": 1, "minute": 18, "second": 47}
